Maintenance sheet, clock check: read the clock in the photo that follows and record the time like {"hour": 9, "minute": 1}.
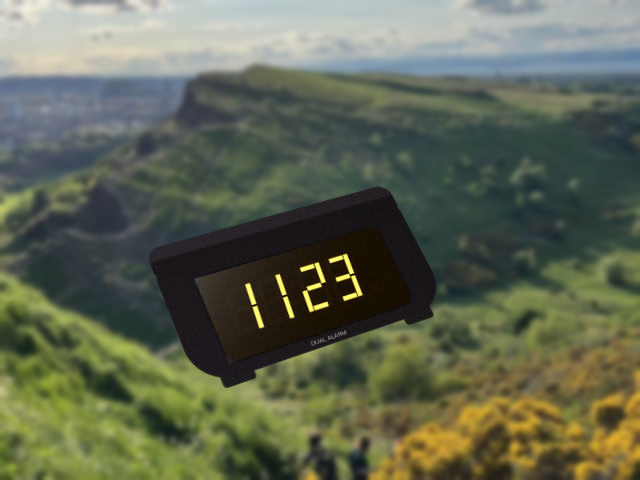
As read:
{"hour": 11, "minute": 23}
